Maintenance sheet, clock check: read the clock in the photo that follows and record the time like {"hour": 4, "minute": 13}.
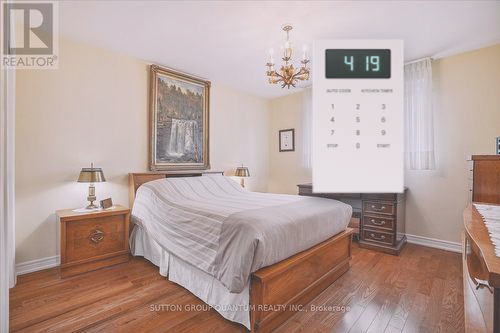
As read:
{"hour": 4, "minute": 19}
